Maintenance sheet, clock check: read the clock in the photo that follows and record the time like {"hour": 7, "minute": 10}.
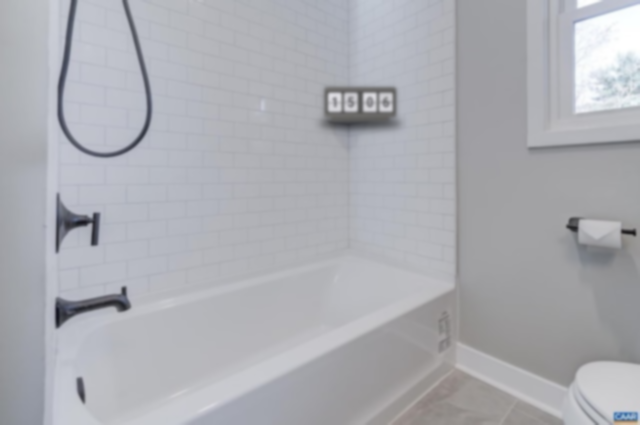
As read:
{"hour": 15, "minute": 6}
